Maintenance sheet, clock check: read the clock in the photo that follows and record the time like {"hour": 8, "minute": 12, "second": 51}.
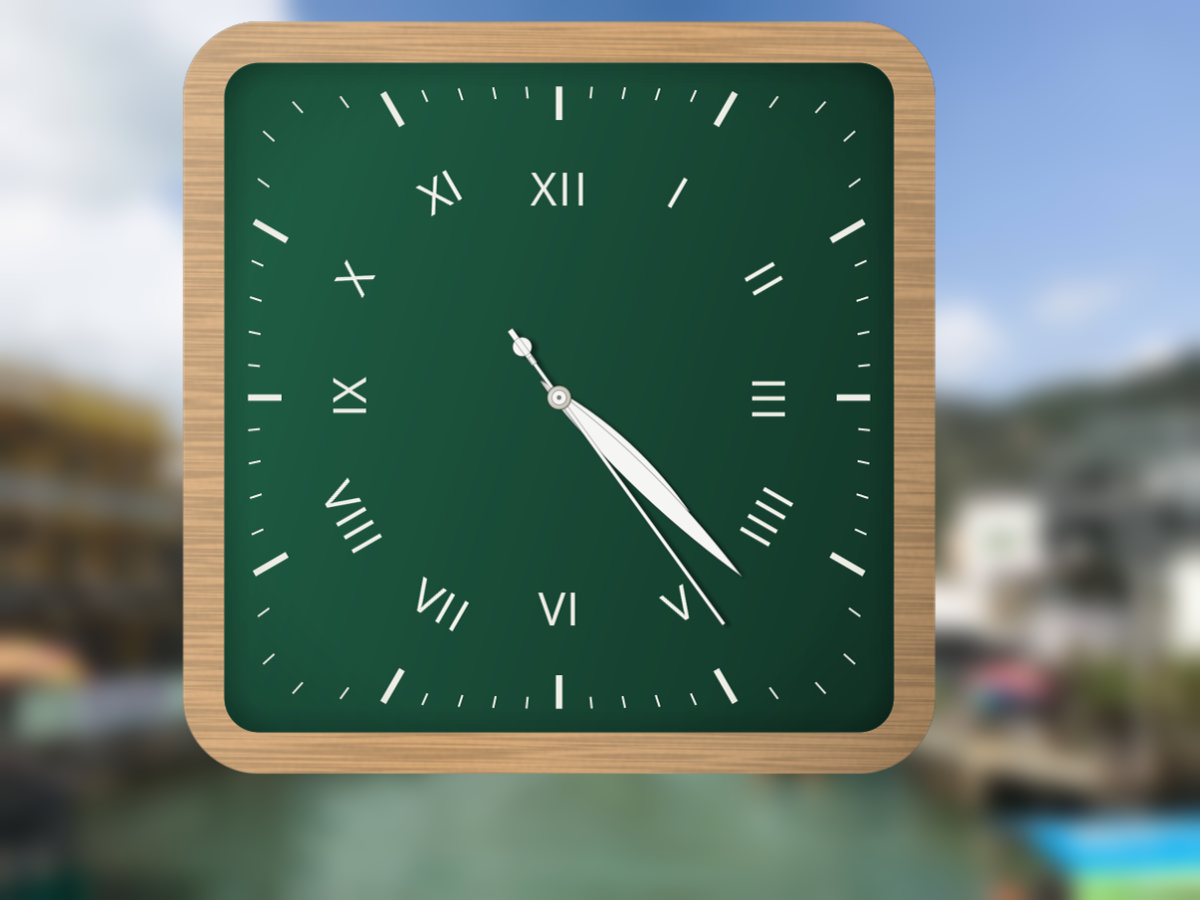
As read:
{"hour": 4, "minute": 22, "second": 24}
